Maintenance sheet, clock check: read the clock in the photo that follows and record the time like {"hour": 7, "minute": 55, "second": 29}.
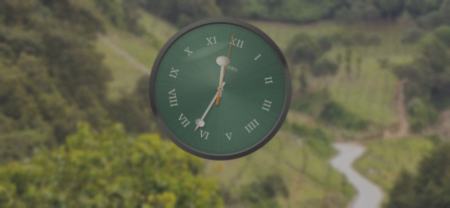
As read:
{"hour": 11, "minute": 31, "second": 59}
